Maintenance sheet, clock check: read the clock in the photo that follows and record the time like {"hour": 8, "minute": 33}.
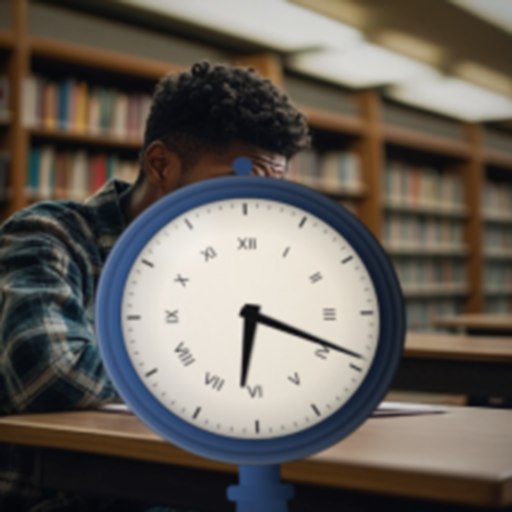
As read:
{"hour": 6, "minute": 19}
